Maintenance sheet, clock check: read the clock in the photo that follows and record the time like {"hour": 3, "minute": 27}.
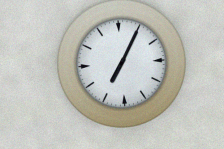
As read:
{"hour": 7, "minute": 5}
